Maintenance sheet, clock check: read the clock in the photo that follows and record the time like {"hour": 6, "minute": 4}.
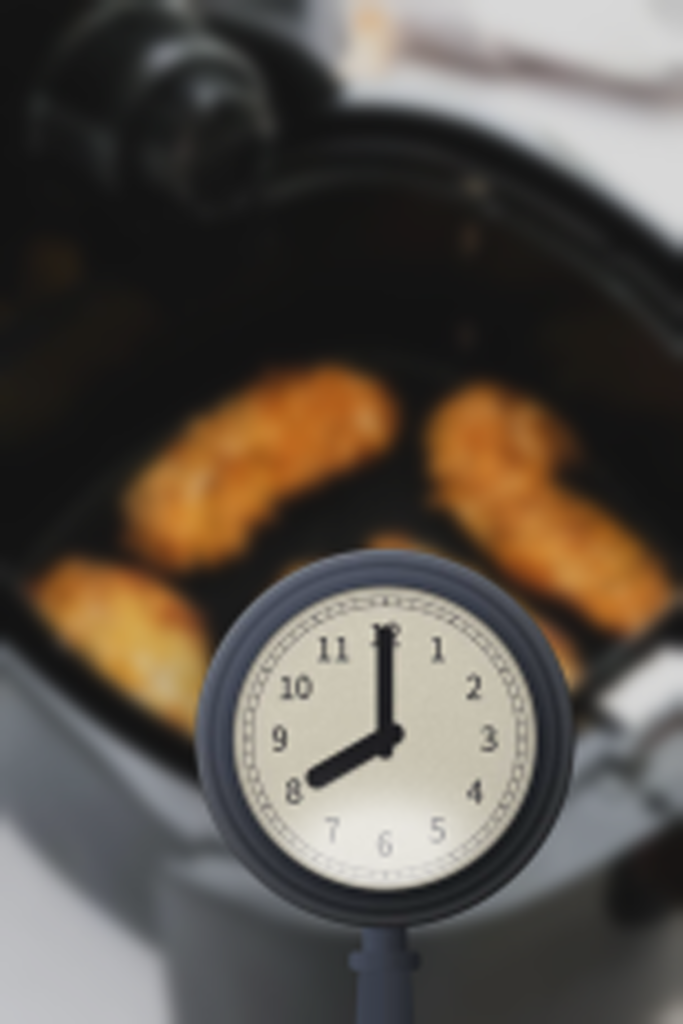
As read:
{"hour": 8, "minute": 0}
